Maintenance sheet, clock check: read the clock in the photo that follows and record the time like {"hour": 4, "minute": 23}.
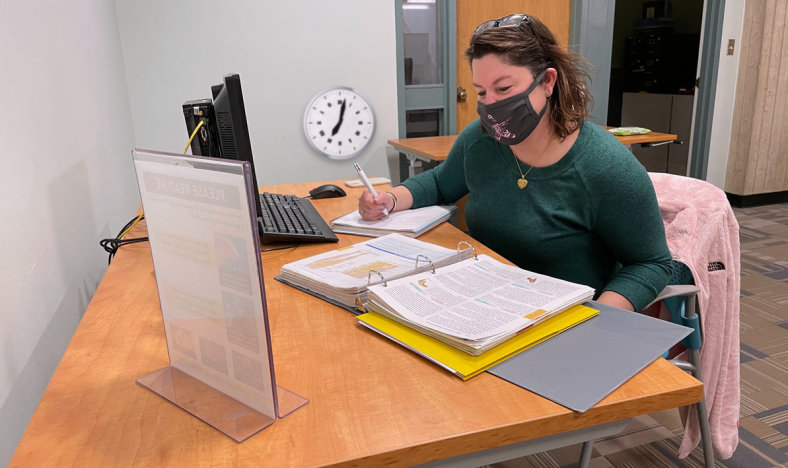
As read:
{"hour": 7, "minute": 2}
